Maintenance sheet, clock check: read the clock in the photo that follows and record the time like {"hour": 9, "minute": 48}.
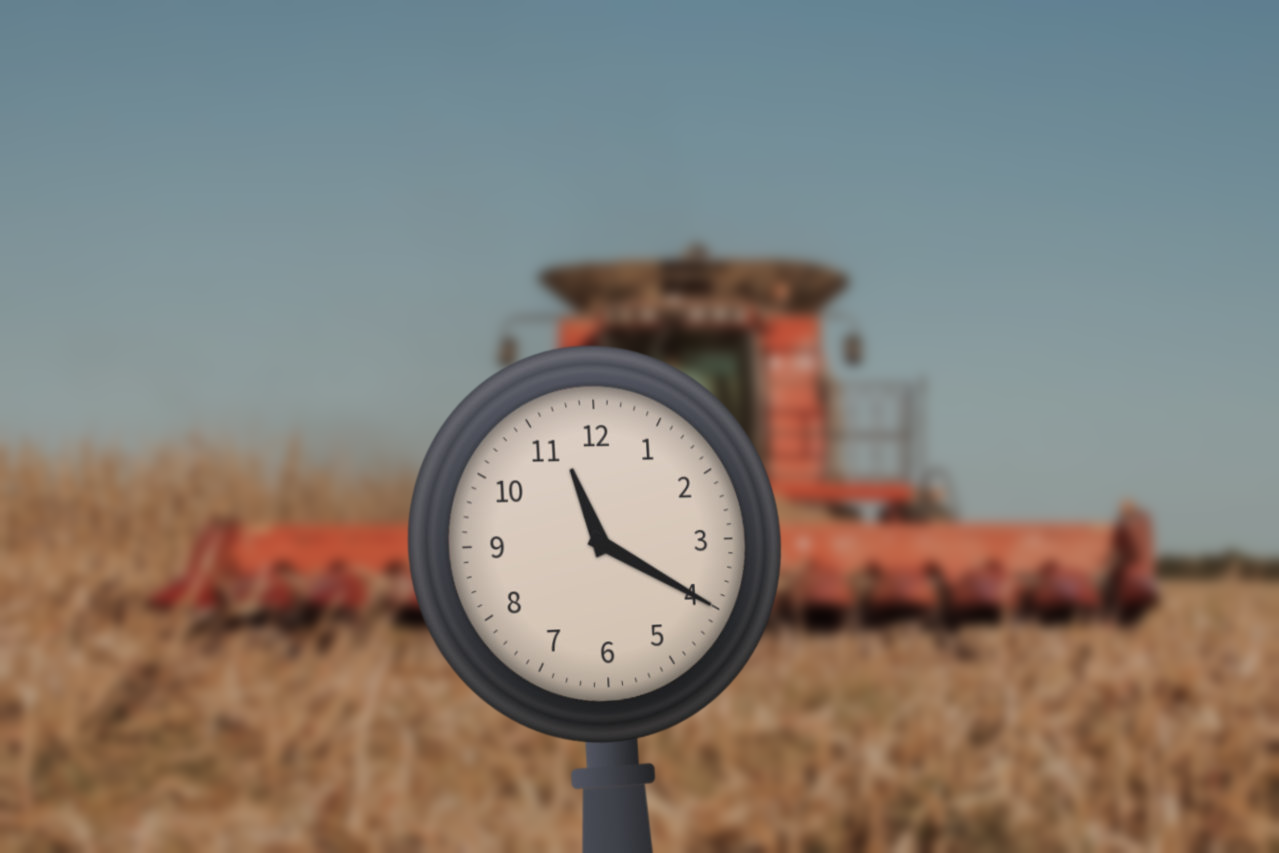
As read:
{"hour": 11, "minute": 20}
